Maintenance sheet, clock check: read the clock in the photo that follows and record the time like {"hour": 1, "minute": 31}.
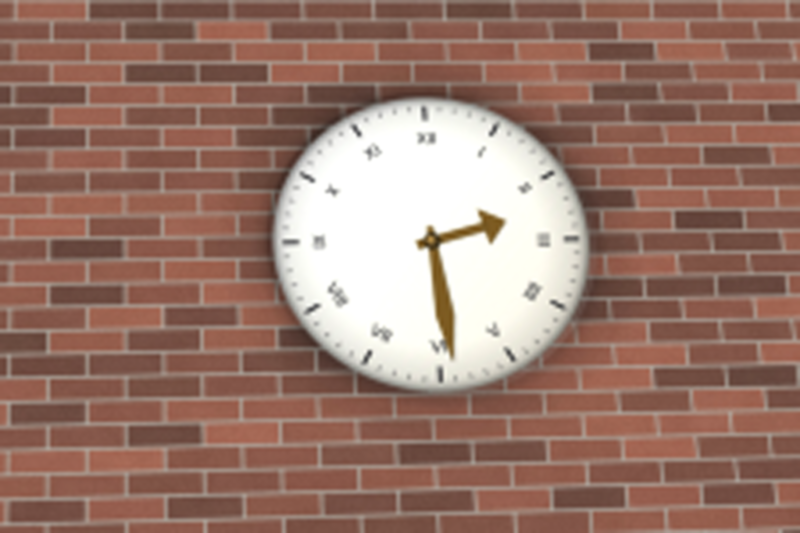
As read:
{"hour": 2, "minute": 29}
